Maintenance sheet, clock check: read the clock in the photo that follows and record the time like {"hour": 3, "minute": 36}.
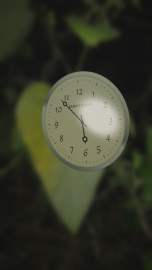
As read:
{"hour": 5, "minute": 53}
